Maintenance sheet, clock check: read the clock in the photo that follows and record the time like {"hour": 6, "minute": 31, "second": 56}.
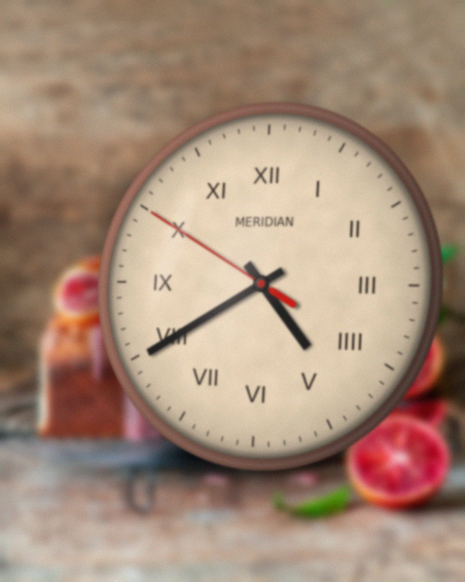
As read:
{"hour": 4, "minute": 39, "second": 50}
